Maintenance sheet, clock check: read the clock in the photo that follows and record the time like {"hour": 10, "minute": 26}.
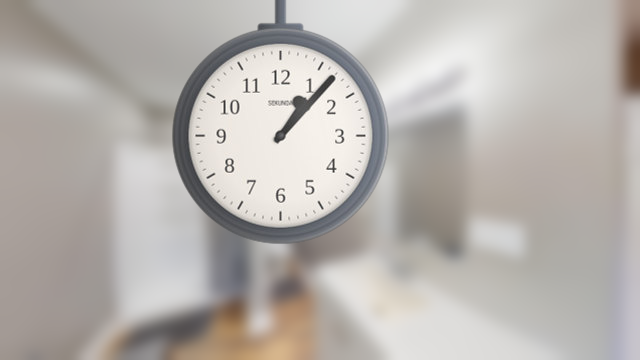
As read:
{"hour": 1, "minute": 7}
